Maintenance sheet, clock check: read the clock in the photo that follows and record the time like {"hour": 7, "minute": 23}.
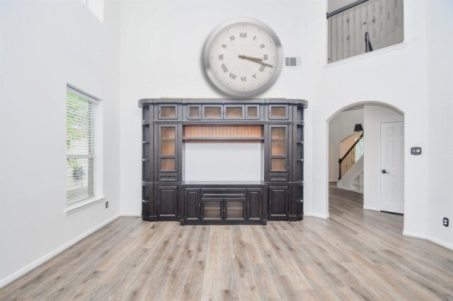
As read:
{"hour": 3, "minute": 18}
